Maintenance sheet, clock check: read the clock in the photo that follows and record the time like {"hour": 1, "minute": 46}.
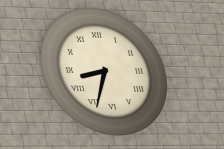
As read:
{"hour": 8, "minute": 34}
